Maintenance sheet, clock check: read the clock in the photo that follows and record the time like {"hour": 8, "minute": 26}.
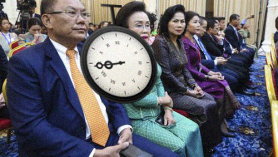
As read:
{"hour": 8, "minute": 44}
